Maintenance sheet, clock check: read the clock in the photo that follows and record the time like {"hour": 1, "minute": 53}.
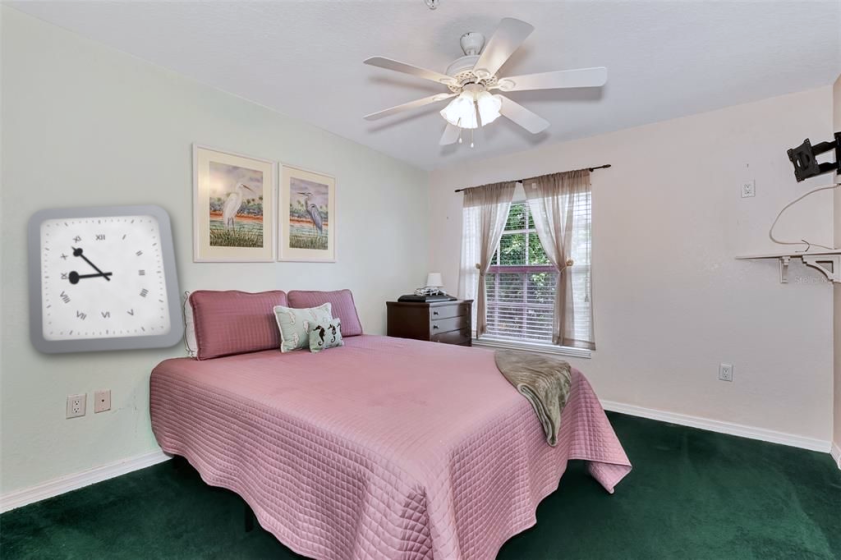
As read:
{"hour": 8, "minute": 53}
